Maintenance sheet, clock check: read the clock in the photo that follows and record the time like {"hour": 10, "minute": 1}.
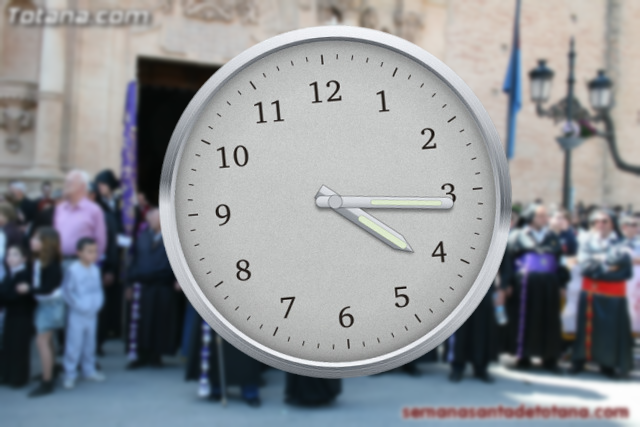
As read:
{"hour": 4, "minute": 16}
